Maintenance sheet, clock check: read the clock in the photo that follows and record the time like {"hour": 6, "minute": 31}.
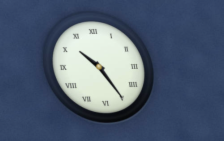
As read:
{"hour": 10, "minute": 25}
